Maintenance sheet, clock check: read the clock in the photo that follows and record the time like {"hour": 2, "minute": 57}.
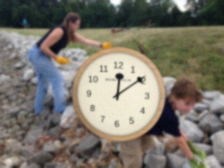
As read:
{"hour": 12, "minute": 9}
